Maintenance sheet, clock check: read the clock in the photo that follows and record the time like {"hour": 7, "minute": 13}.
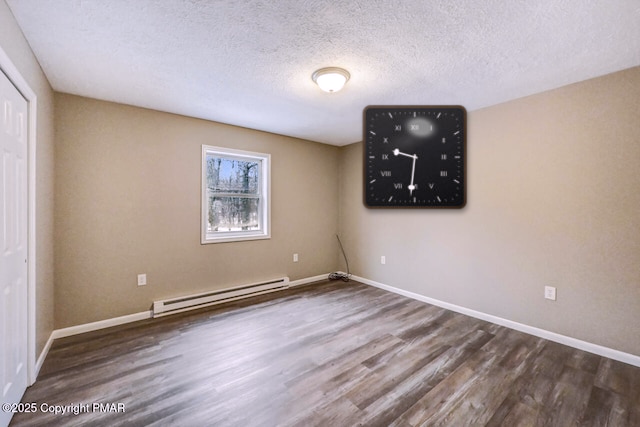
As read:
{"hour": 9, "minute": 31}
